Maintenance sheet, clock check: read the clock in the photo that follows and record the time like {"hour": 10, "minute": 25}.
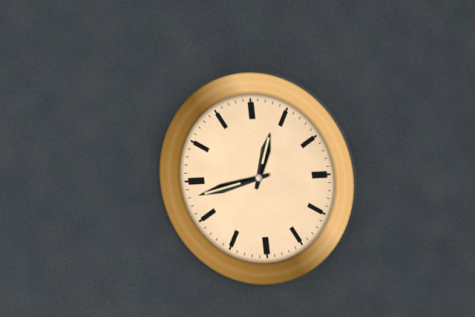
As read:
{"hour": 12, "minute": 43}
